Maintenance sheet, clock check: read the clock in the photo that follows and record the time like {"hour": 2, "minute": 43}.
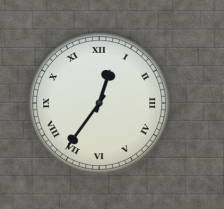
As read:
{"hour": 12, "minute": 36}
